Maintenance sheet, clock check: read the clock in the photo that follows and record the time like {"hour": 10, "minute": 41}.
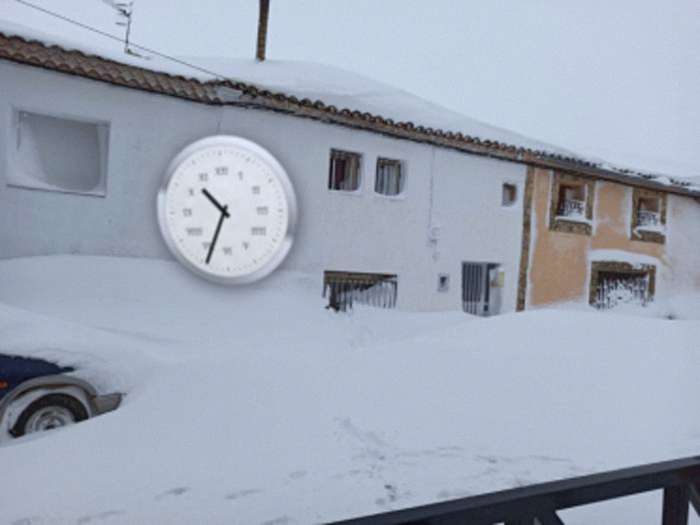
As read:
{"hour": 10, "minute": 34}
